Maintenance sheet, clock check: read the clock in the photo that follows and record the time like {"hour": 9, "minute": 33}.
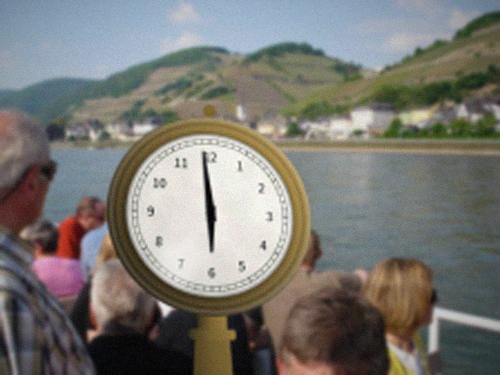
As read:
{"hour": 5, "minute": 59}
